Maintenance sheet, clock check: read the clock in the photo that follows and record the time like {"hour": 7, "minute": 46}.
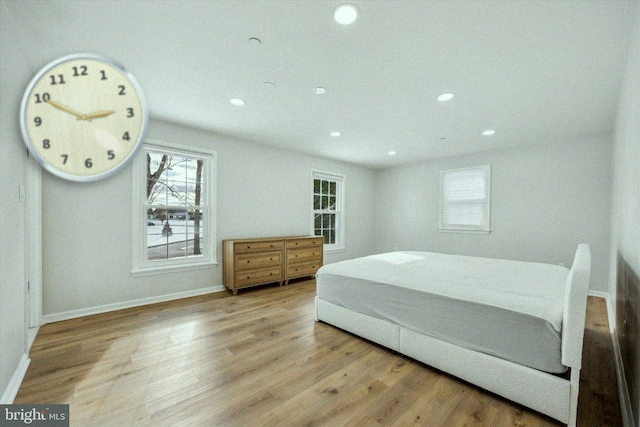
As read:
{"hour": 2, "minute": 50}
